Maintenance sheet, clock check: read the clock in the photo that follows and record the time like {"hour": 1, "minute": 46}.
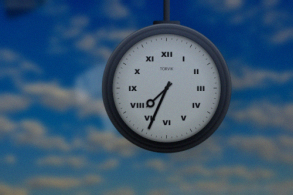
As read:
{"hour": 7, "minute": 34}
